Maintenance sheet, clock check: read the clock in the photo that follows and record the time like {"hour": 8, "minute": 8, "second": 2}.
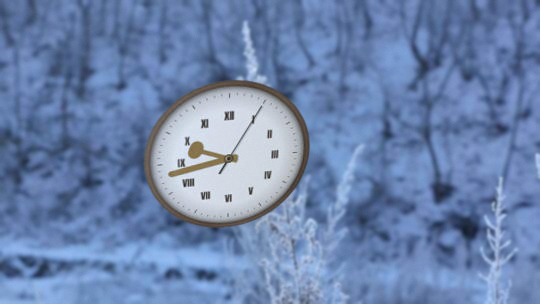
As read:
{"hour": 9, "minute": 43, "second": 5}
